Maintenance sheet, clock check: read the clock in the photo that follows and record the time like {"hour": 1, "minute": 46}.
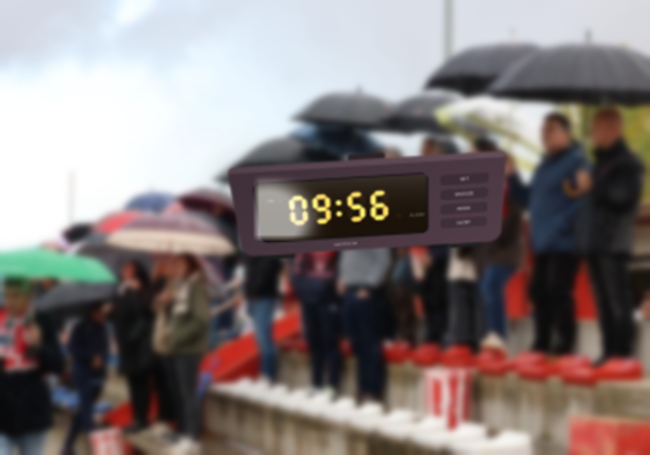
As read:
{"hour": 9, "minute": 56}
